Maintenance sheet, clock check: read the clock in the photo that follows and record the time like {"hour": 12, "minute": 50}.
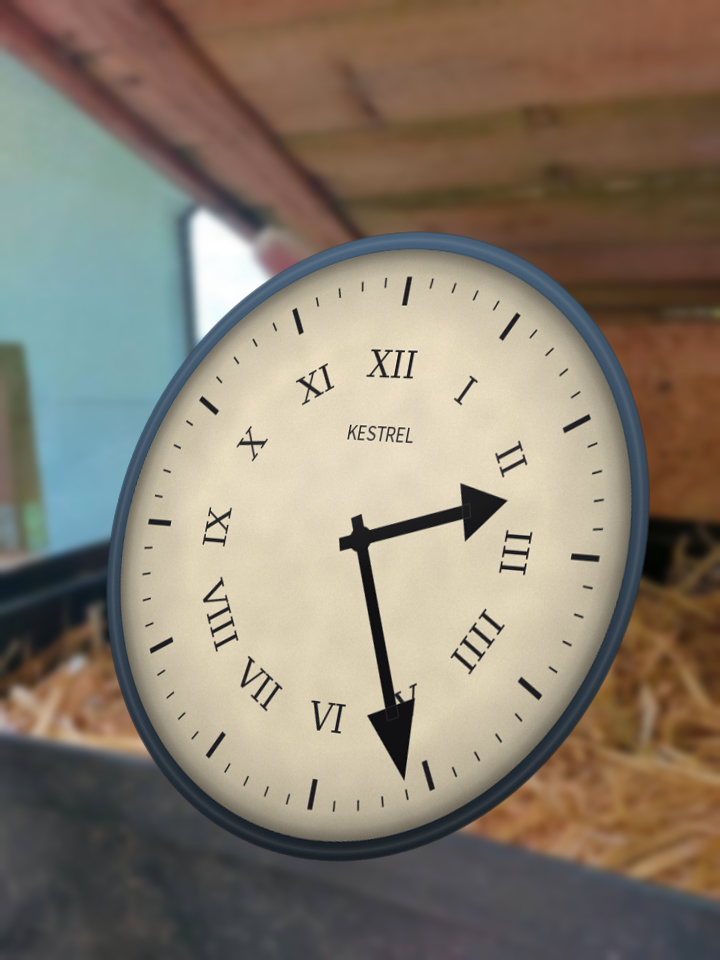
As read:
{"hour": 2, "minute": 26}
